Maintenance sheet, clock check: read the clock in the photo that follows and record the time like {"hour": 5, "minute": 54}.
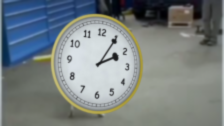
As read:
{"hour": 2, "minute": 5}
